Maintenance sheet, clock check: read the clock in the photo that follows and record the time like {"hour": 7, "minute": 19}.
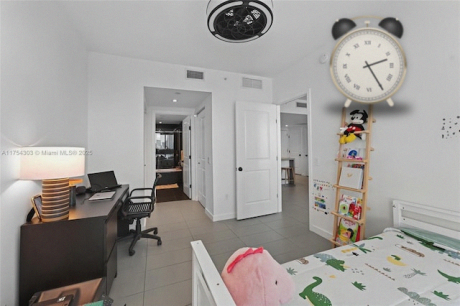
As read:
{"hour": 2, "minute": 25}
